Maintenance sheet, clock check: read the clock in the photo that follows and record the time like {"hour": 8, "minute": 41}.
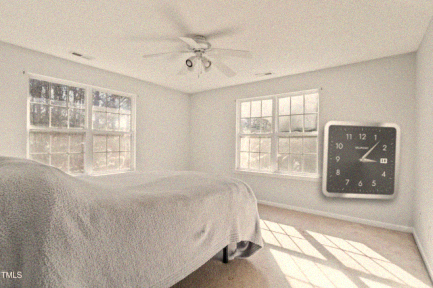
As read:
{"hour": 3, "minute": 7}
